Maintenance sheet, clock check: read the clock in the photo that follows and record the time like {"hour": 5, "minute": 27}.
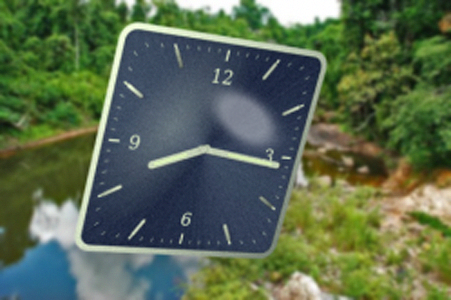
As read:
{"hour": 8, "minute": 16}
